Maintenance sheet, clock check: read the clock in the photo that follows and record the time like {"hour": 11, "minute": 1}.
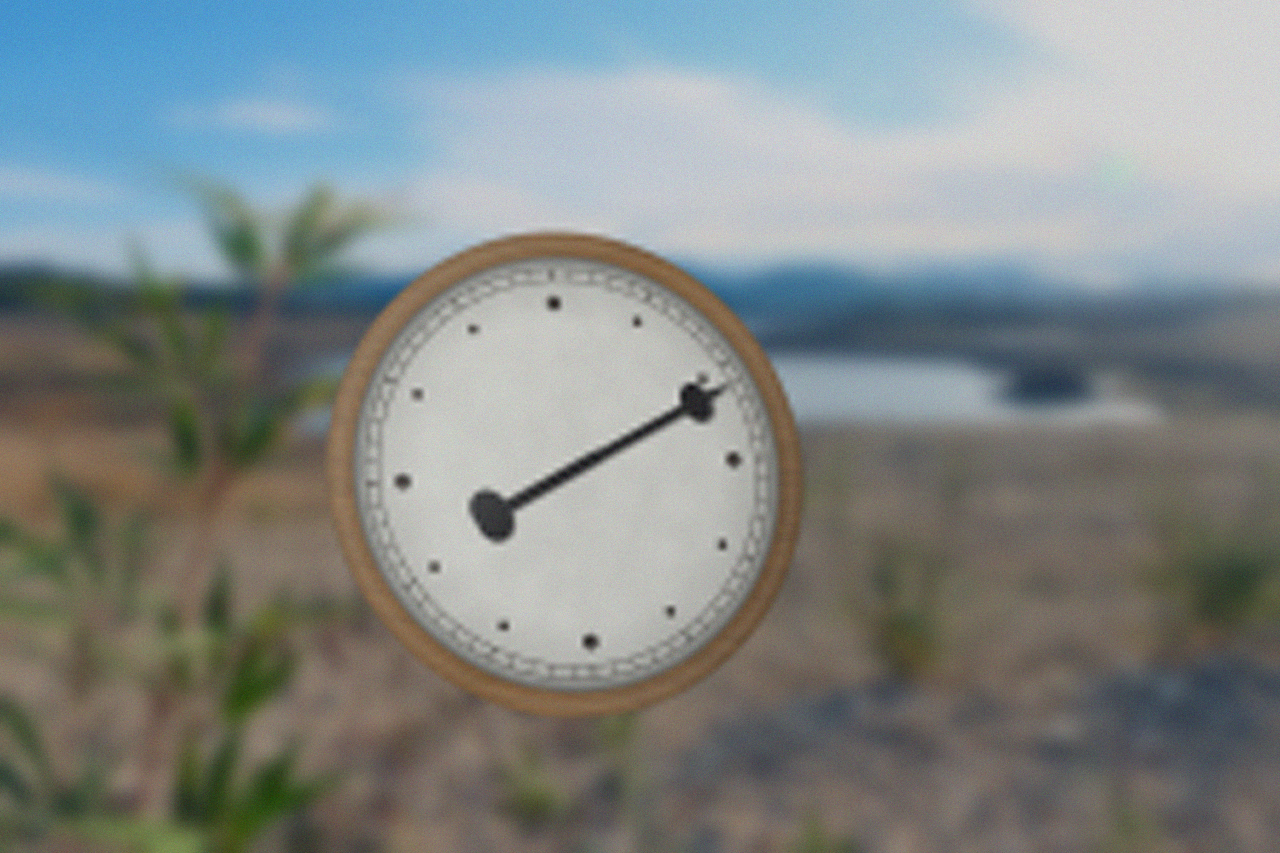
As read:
{"hour": 8, "minute": 11}
